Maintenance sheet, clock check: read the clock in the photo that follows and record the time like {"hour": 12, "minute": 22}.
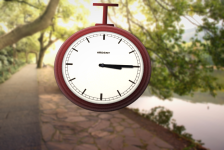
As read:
{"hour": 3, "minute": 15}
